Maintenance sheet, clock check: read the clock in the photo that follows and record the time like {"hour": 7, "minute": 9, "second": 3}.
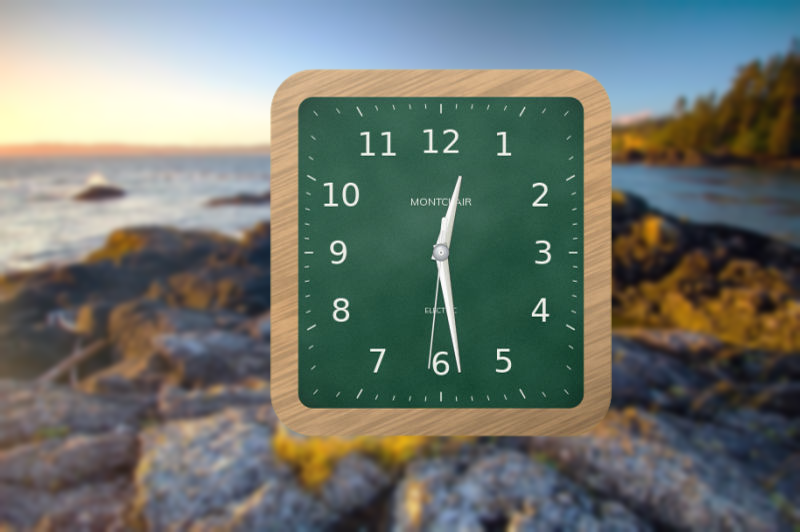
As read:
{"hour": 12, "minute": 28, "second": 31}
